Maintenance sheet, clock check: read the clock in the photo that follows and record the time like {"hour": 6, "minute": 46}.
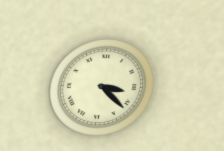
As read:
{"hour": 3, "minute": 22}
